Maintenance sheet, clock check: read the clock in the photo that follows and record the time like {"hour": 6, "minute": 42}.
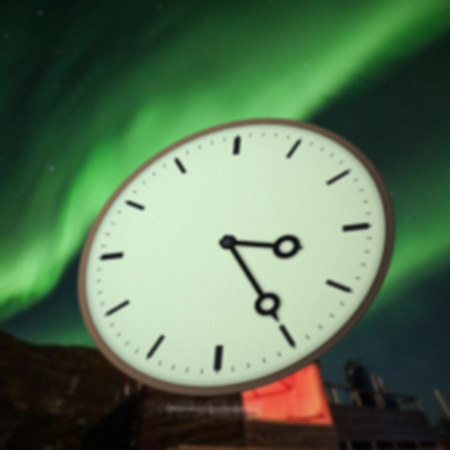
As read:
{"hour": 3, "minute": 25}
